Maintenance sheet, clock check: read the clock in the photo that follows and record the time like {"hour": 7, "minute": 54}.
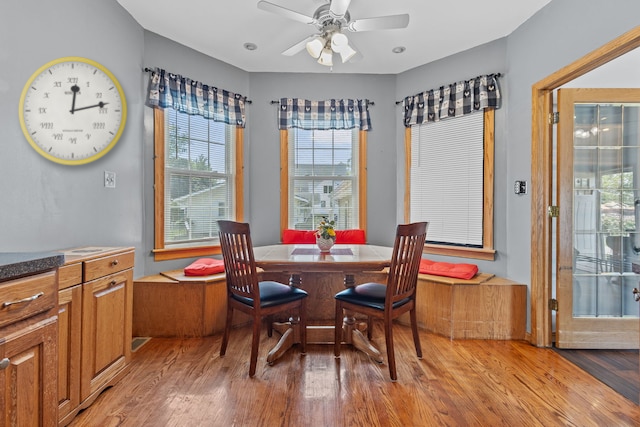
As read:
{"hour": 12, "minute": 13}
